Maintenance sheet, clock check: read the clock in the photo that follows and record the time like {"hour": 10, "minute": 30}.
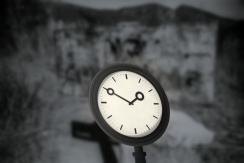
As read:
{"hour": 1, "minute": 50}
